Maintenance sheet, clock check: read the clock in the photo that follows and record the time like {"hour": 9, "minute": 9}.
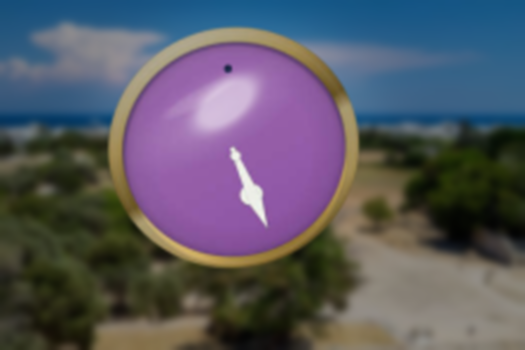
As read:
{"hour": 5, "minute": 27}
